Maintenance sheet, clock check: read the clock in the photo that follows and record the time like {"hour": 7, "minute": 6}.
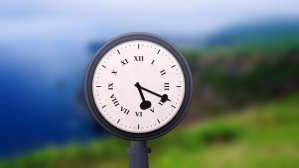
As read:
{"hour": 5, "minute": 19}
